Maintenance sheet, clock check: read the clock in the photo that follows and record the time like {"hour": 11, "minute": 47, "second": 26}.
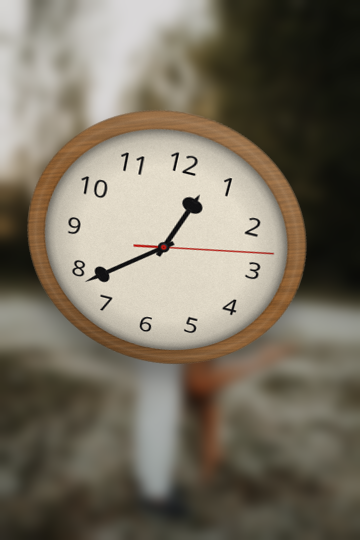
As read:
{"hour": 12, "minute": 38, "second": 13}
